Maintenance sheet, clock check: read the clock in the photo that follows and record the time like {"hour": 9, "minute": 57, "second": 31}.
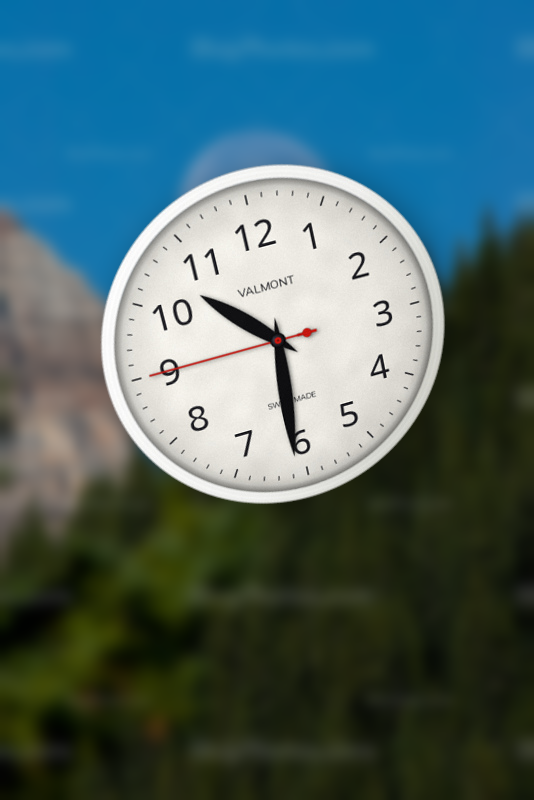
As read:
{"hour": 10, "minute": 30, "second": 45}
